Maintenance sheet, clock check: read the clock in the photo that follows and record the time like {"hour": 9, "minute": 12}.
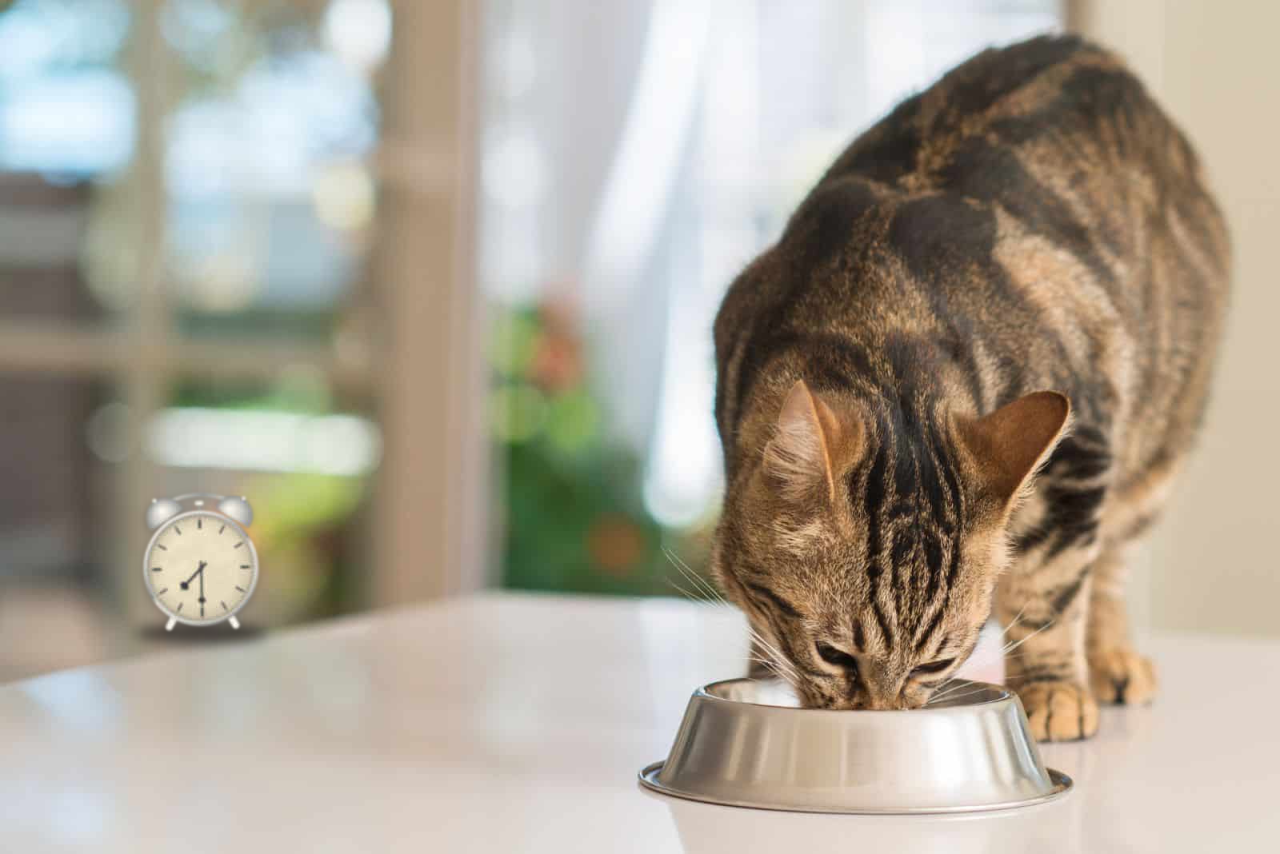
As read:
{"hour": 7, "minute": 30}
